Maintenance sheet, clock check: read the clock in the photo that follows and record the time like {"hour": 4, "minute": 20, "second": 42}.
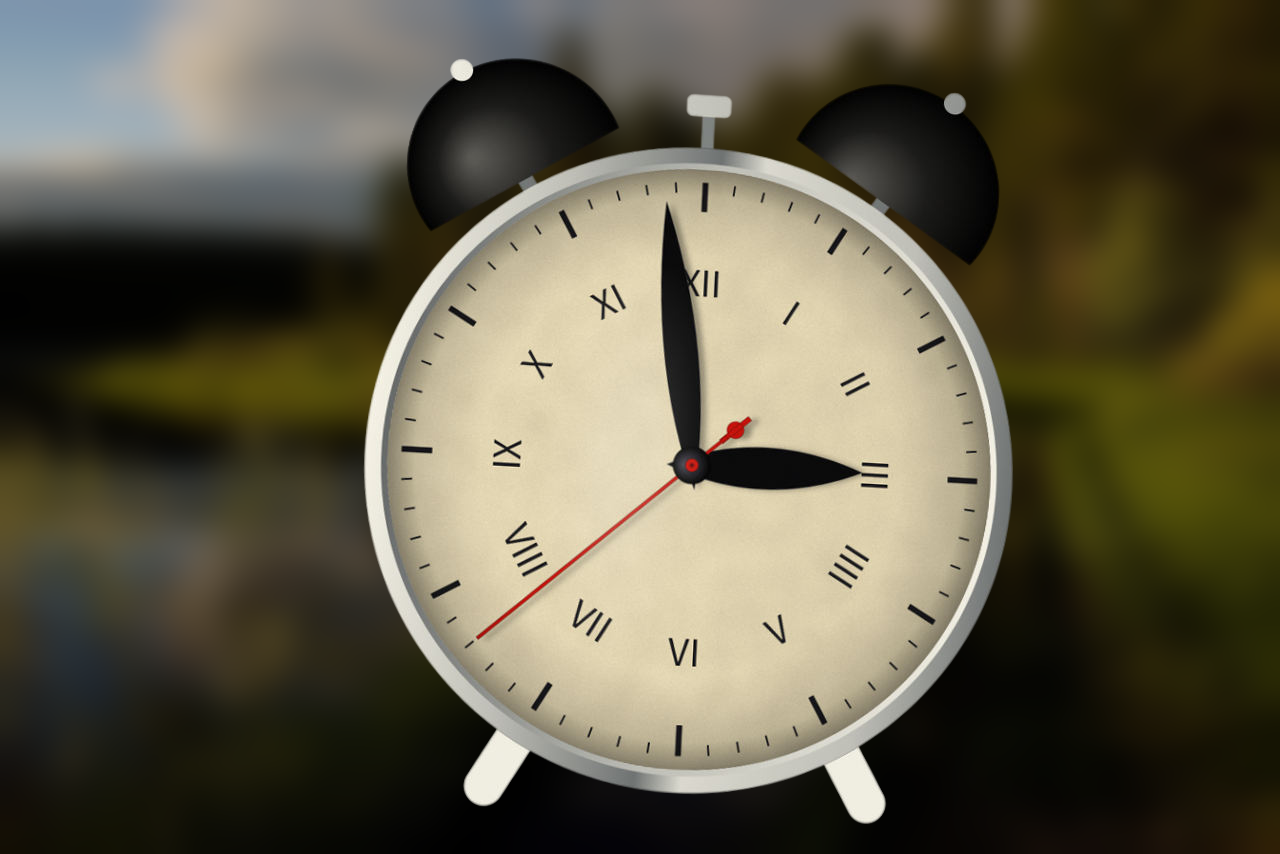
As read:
{"hour": 2, "minute": 58, "second": 38}
